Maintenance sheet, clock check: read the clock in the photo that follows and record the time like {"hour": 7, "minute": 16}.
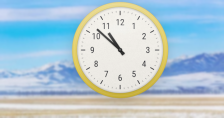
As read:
{"hour": 10, "minute": 52}
